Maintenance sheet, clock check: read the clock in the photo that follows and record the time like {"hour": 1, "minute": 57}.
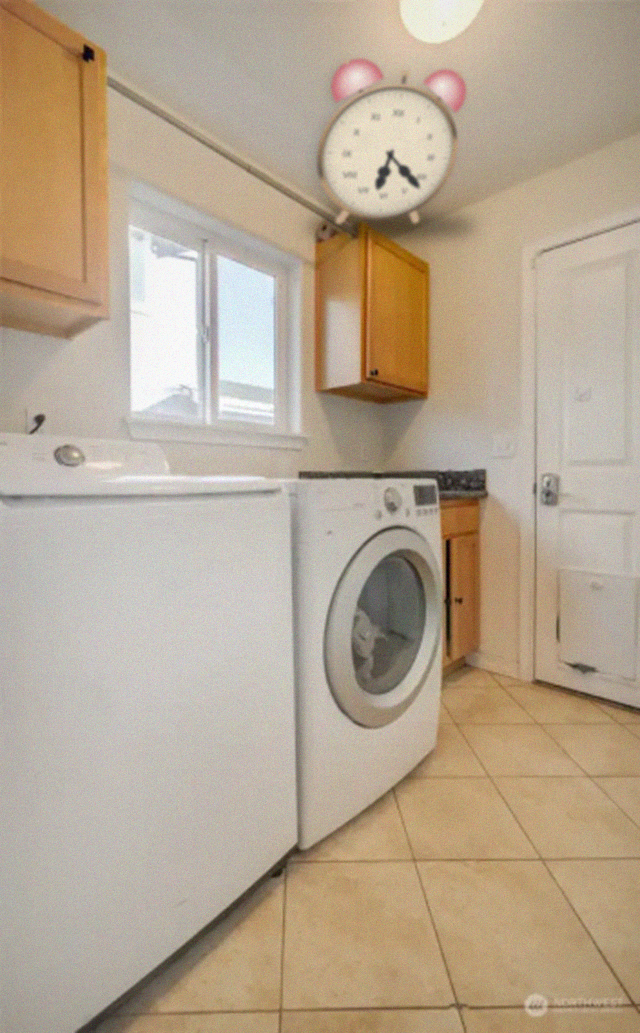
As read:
{"hour": 6, "minute": 22}
